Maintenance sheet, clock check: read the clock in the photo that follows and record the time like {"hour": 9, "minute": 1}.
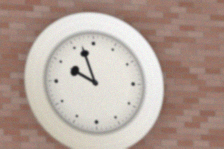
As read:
{"hour": 9, "minute": 57}
